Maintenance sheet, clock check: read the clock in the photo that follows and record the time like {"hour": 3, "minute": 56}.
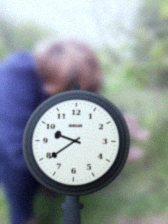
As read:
{"hour": 9, "minute": 39}
